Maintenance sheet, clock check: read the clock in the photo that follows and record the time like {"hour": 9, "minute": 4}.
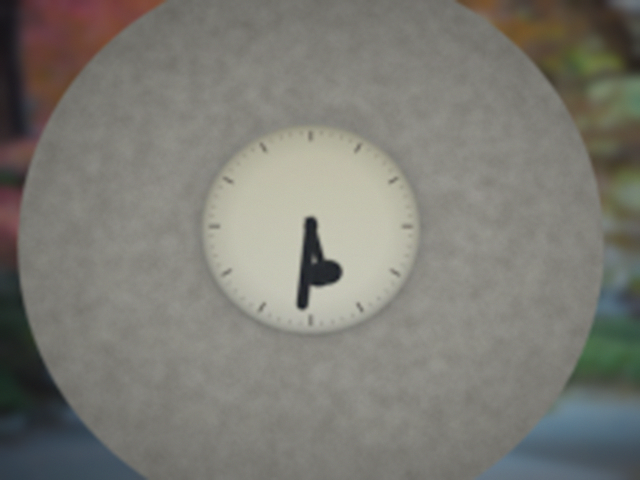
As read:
{"hour": 5, "minute": 31}
